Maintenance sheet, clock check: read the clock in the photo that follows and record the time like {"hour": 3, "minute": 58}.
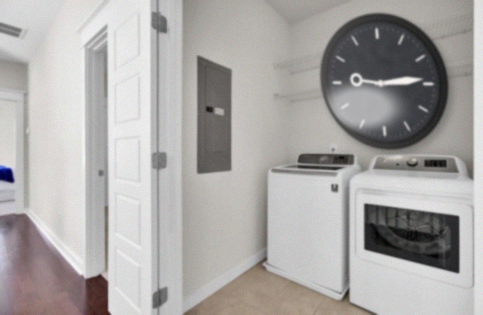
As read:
{"hour": 9, "minute": 14}
